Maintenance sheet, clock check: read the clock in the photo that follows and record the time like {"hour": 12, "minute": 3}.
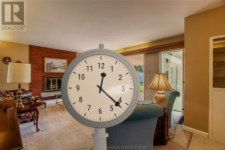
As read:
{"hour": 12, "minute": 22}
